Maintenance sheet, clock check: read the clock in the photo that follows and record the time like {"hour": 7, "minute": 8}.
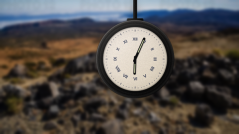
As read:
{"hour": 6, "minute": 4}
